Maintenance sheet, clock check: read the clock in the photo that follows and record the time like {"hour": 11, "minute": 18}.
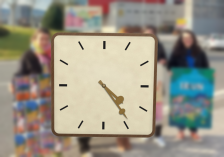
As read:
{"hour": 4, "minute": 24}
